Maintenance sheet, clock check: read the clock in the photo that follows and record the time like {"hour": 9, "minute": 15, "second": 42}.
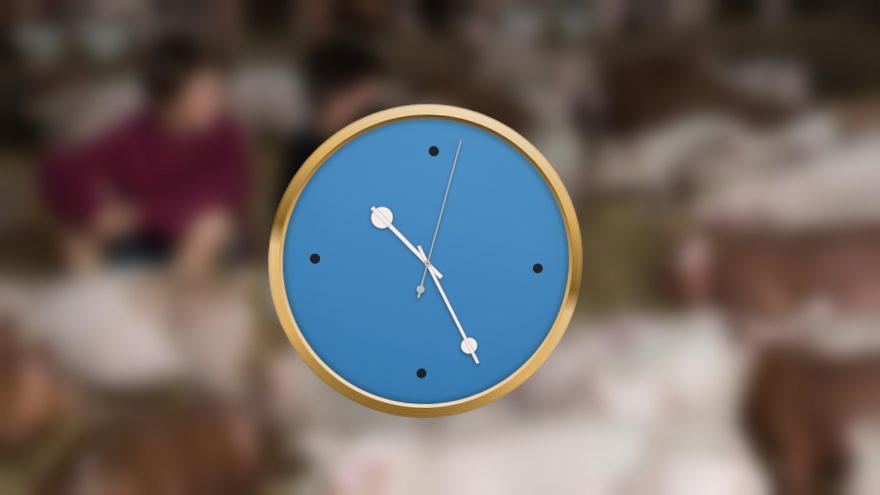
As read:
{"hour": 10, "minute": 25, "second": 2}
